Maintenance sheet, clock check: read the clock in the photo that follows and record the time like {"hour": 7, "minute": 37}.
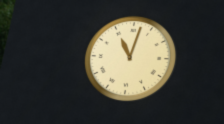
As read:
{"hour": 11, "minute": 2}
